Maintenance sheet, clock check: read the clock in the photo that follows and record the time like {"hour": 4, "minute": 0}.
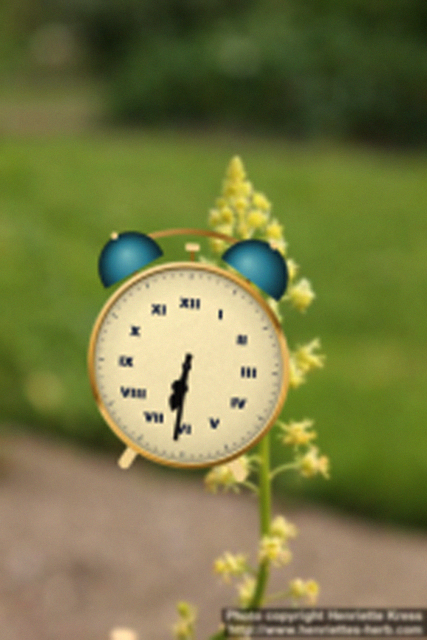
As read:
{"hour": 6, "minute": 31}
